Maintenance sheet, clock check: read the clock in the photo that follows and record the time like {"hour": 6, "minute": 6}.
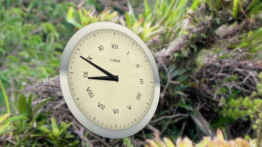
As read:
{"hour": 8, "minute": 49}
